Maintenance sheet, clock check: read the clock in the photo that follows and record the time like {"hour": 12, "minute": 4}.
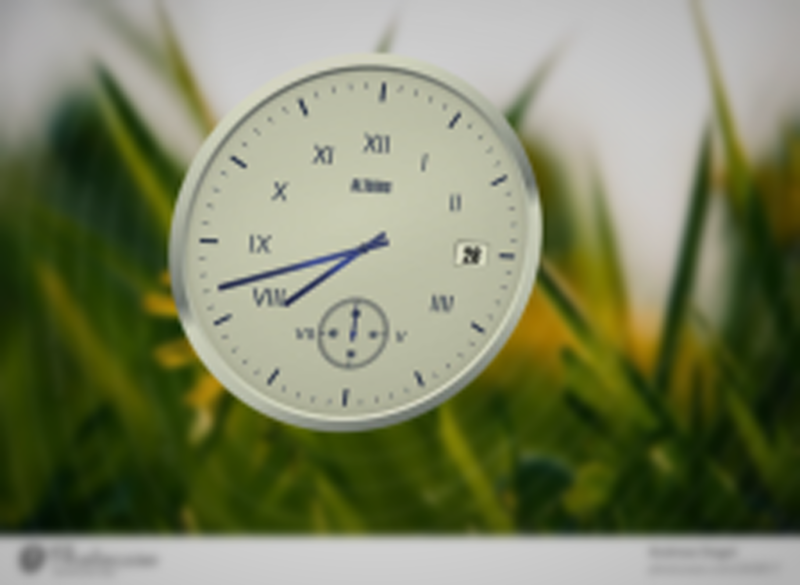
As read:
{"hour": 7, "minute": 42}
